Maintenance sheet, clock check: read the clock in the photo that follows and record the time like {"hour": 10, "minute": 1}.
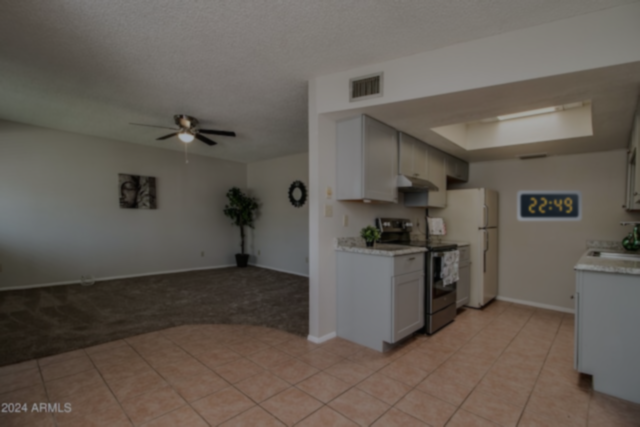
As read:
{"hour": 22, "minute": 49}
